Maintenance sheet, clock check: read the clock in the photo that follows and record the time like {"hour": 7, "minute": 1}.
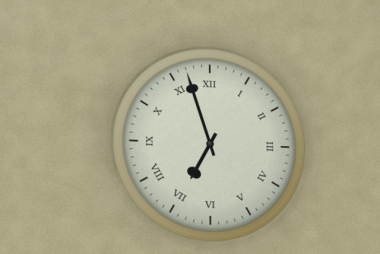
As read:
{"hour": 6, "minute": 57}
